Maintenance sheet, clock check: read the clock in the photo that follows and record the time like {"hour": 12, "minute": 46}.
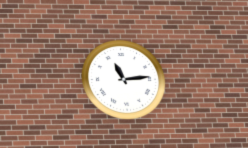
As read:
{"hour": 11, "minute": 14}
